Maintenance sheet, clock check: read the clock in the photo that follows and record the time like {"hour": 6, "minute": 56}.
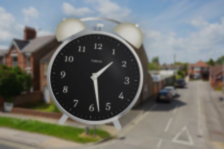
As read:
{"hour": 1, "minute": 28}
